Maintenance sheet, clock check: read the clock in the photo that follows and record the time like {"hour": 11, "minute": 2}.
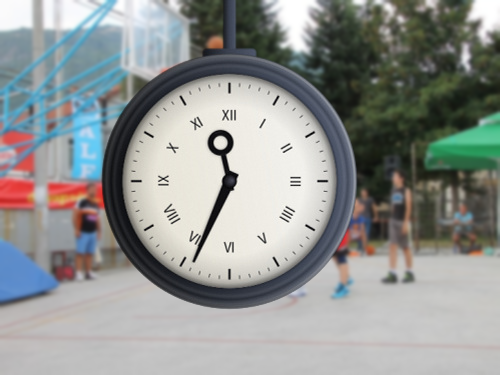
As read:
{"hour": 11, "minute": 34}
